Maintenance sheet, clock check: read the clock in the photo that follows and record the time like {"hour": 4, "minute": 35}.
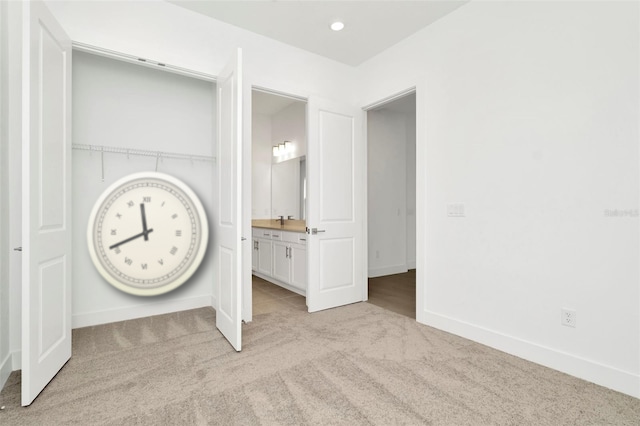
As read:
{"hour": 11, "minute": 41}
